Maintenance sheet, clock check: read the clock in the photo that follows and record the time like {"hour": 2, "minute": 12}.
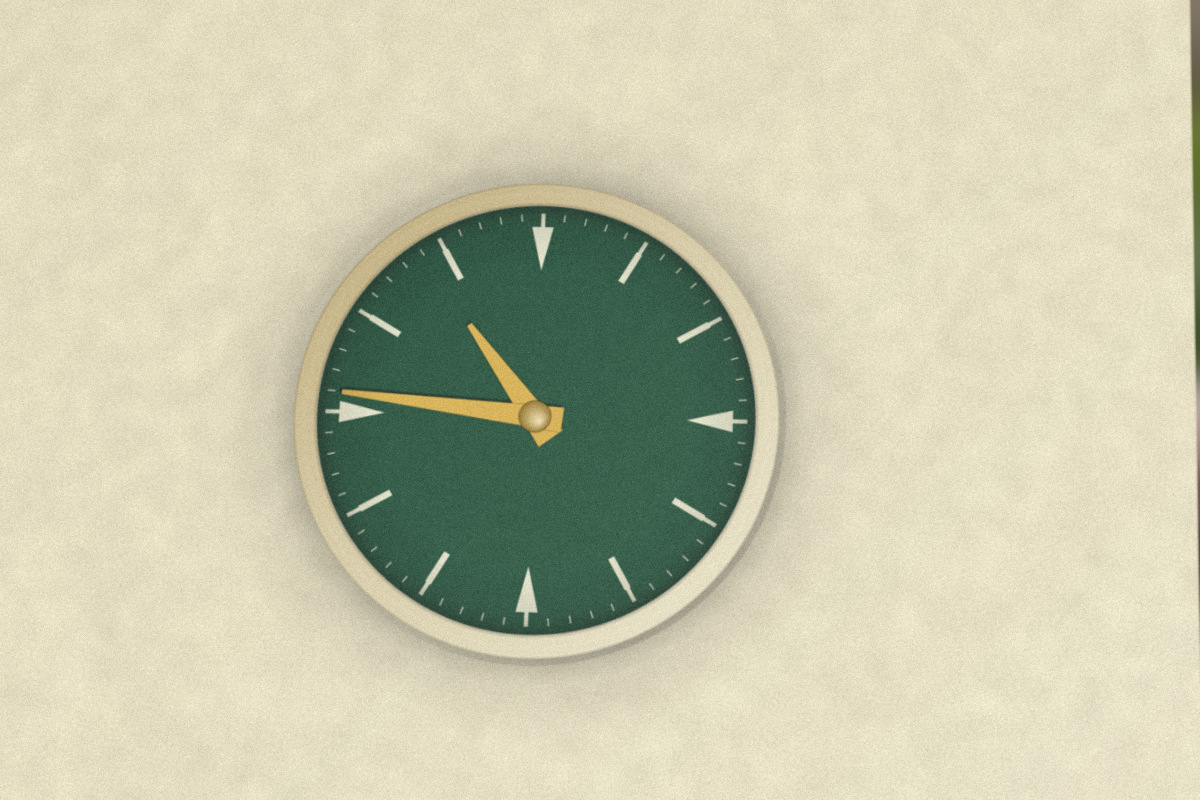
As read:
{"hour": 10, "minute": 46}
